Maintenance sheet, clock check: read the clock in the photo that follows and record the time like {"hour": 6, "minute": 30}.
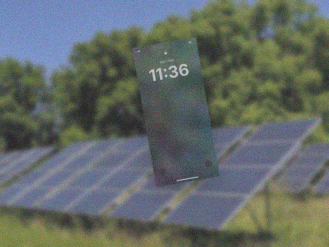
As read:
{"hour": 11, "minute": 36}
